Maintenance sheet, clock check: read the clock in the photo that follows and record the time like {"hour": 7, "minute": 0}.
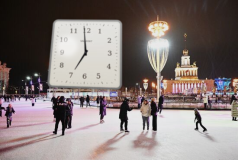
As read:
{"hour": 6, "minute": 59}
